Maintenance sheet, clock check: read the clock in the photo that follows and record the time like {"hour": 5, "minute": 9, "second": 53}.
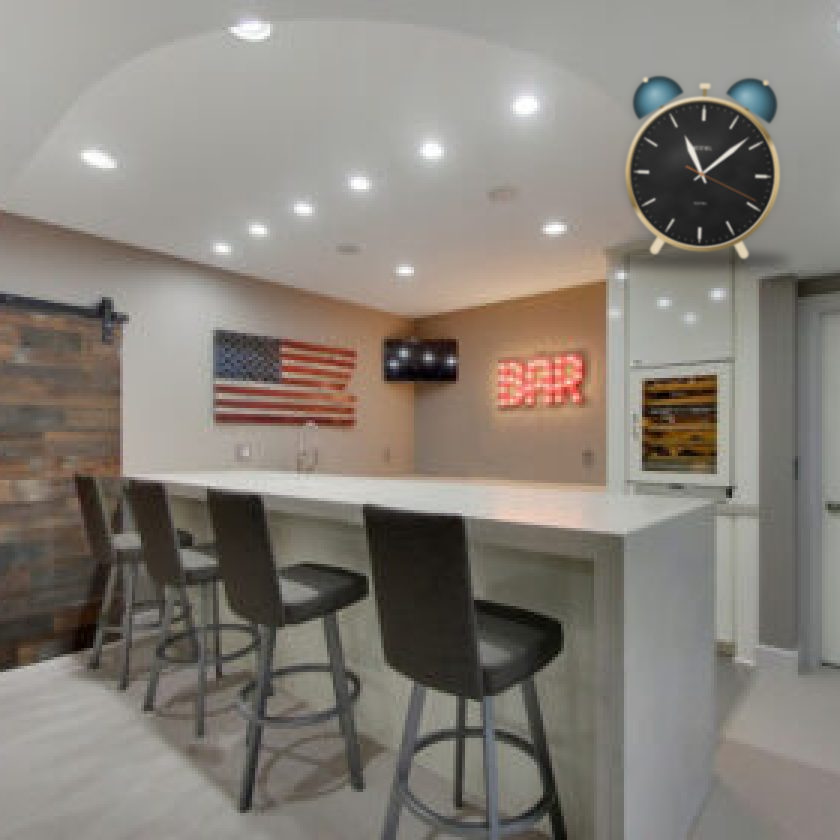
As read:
{"hour": 11, "minute": 8, "second": 19}
